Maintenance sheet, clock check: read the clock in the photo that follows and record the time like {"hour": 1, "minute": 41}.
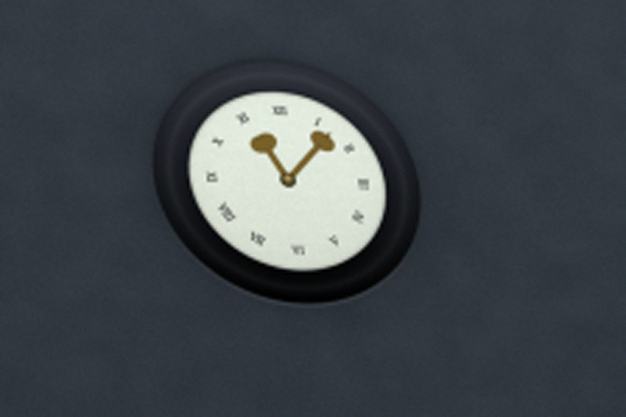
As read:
{"hour": 11, "minute": 7}
